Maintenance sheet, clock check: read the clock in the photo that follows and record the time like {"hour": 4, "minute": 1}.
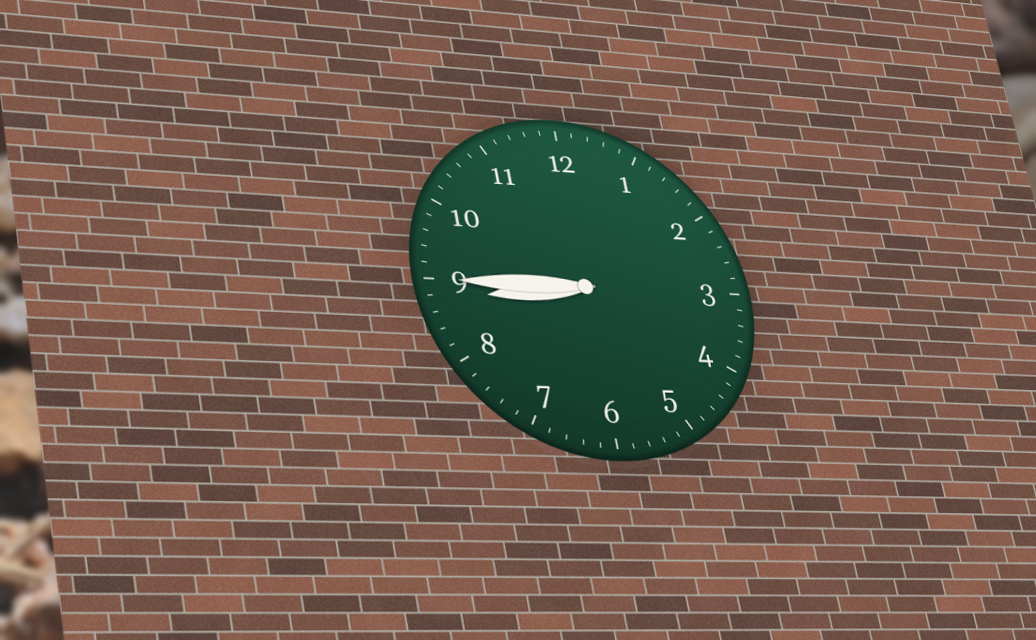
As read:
{"hour": 8, "minute": 45}
